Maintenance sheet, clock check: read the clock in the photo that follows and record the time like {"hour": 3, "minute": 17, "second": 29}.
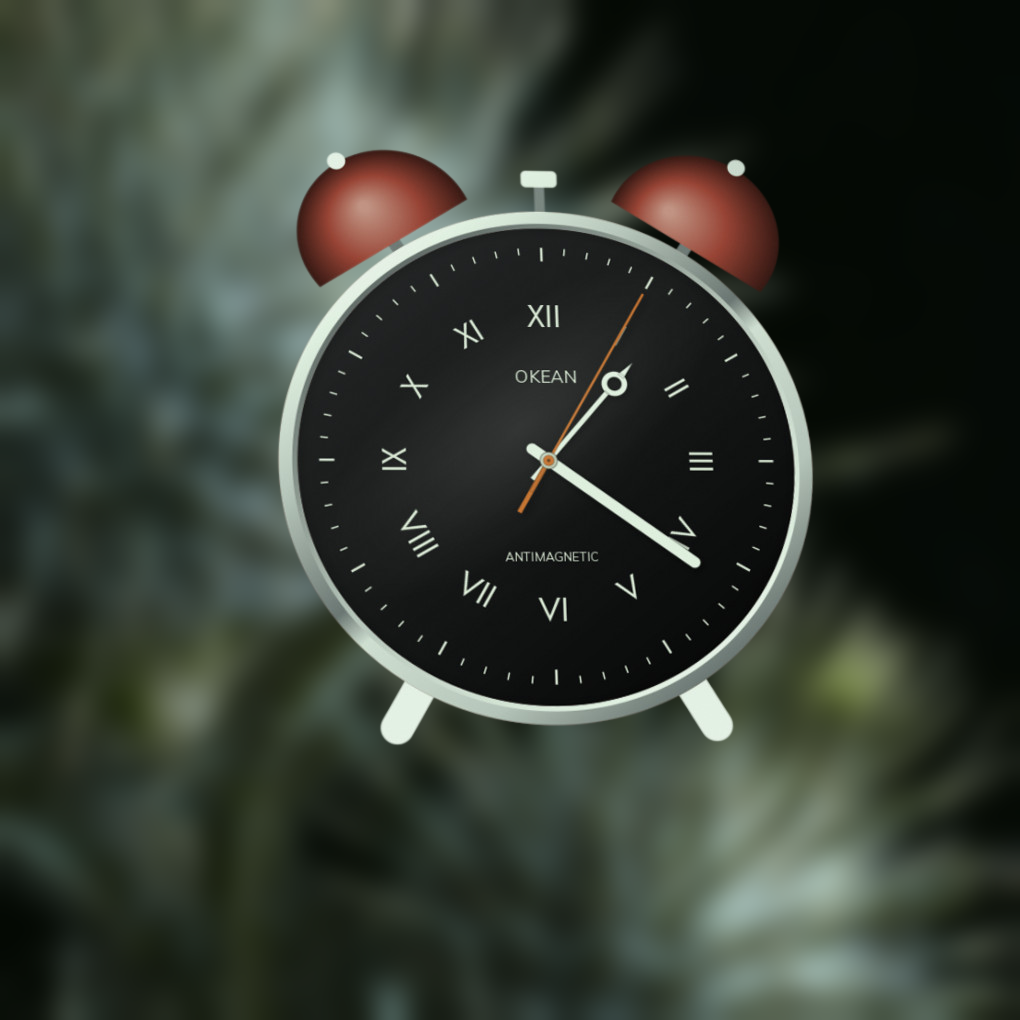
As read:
{"hour": 1, "minute": 21, "second": 5}
